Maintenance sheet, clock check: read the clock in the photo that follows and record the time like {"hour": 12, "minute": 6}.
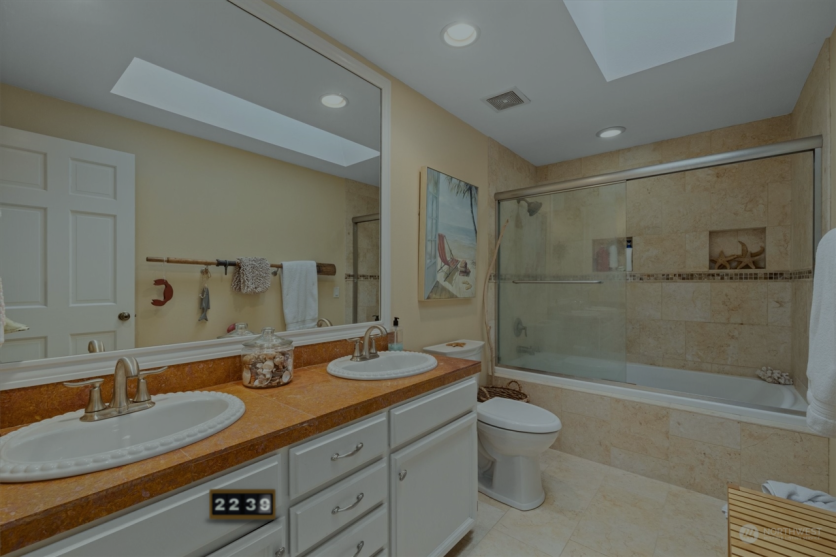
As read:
{"hour": 22, "minute": 39}
